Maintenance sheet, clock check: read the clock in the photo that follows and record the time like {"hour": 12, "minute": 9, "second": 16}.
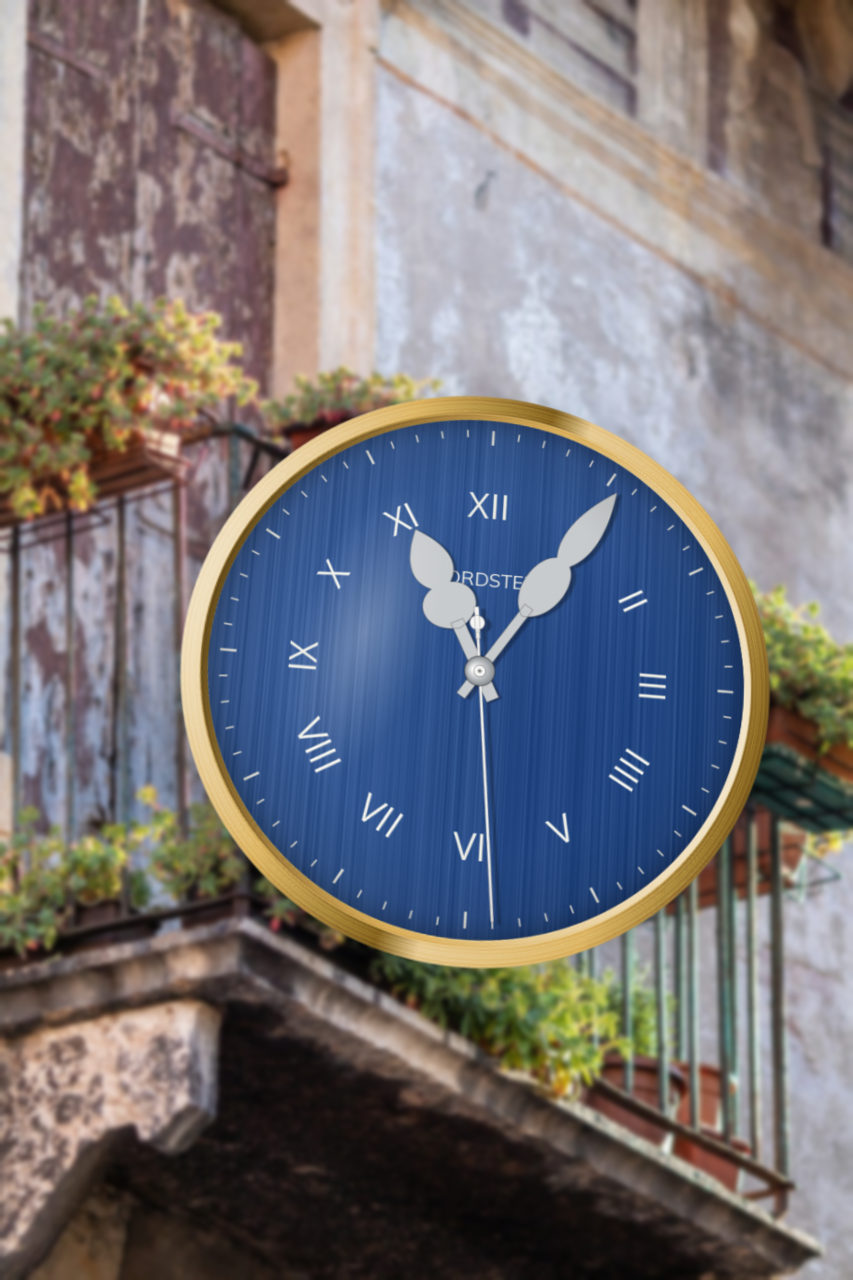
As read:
{"hour": 11, "minute": 5, "second": 29}
